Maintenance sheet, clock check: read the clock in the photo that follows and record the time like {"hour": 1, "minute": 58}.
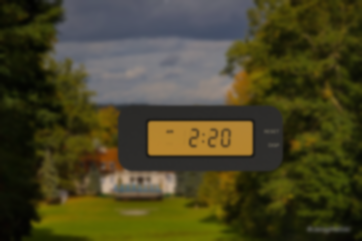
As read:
{"hour": 2, "minute": 20}
